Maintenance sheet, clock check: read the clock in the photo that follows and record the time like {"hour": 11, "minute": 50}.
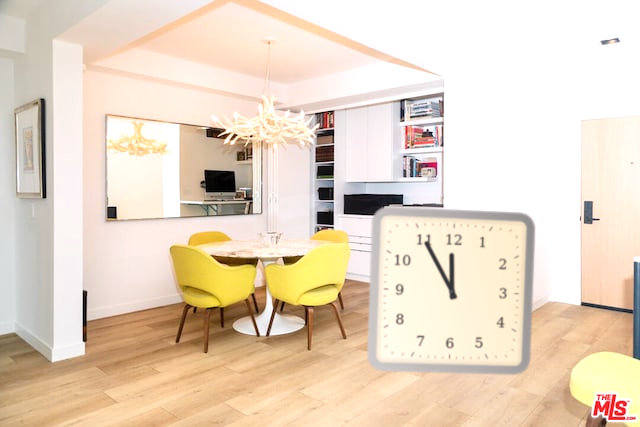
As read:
{"hour": 11, "minute": 55}
